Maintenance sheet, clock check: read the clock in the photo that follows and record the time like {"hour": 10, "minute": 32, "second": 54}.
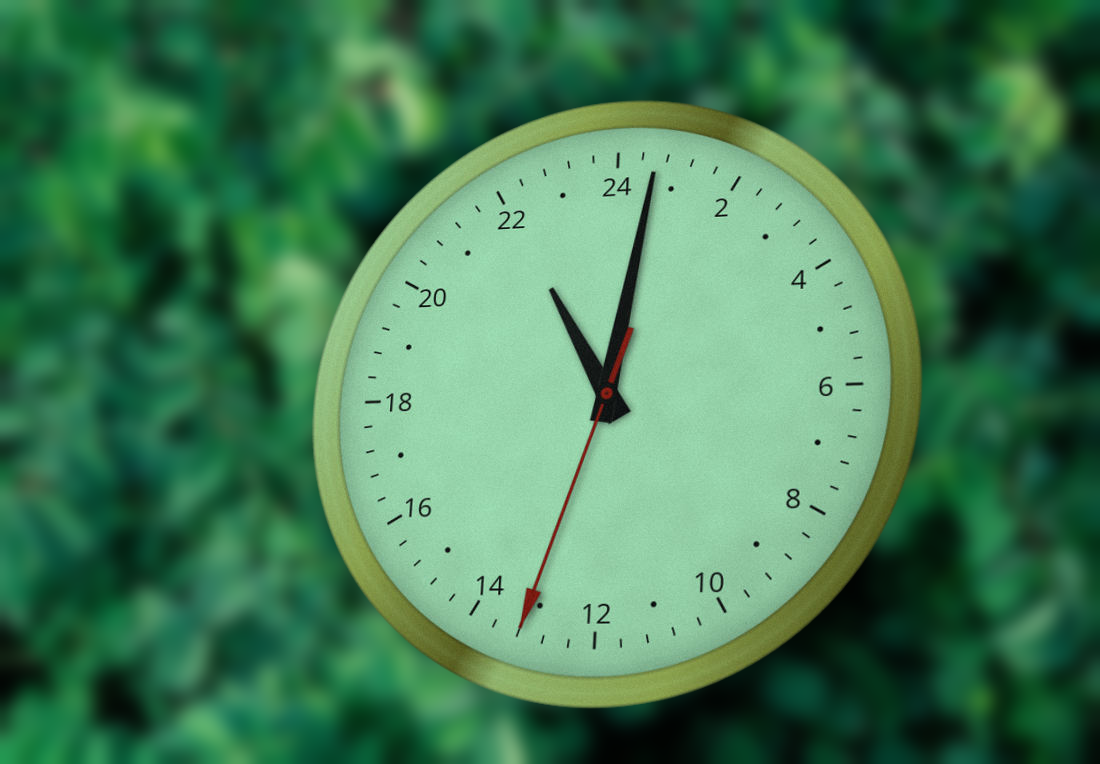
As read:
{"hour": 22, "minute": 1, "second": 33}
